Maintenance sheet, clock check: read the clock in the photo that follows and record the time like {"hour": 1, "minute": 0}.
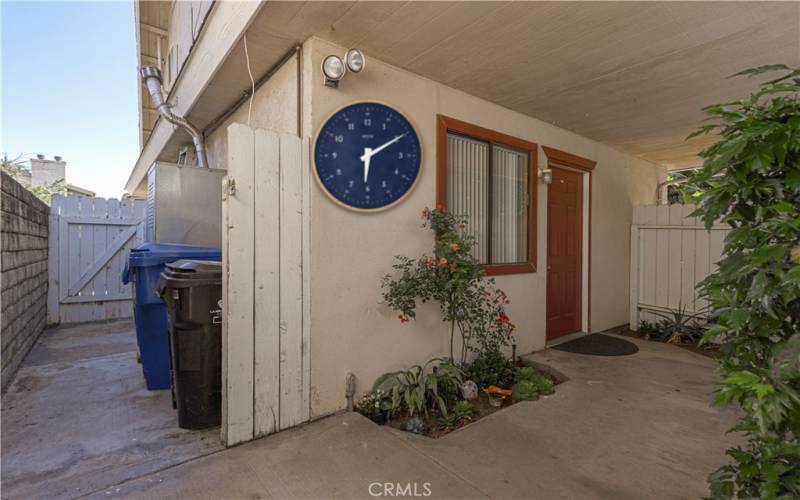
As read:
{"hour": 6, "minute": 10}
